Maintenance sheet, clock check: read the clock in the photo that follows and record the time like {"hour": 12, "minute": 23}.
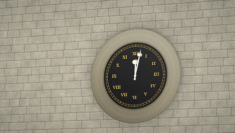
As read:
{"hour": 12, "minute": 2}
